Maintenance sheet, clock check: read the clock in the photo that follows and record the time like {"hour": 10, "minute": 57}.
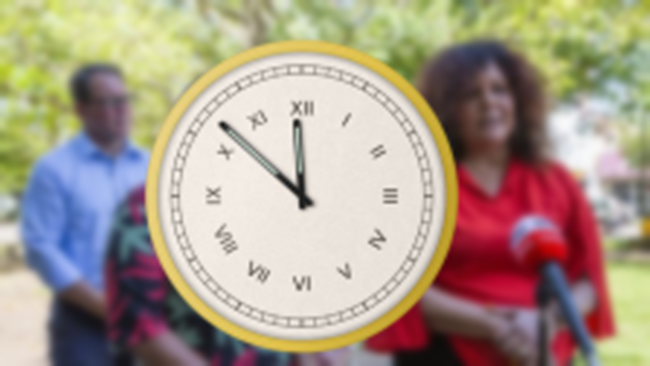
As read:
{"hour": 11, "minute": 52}
